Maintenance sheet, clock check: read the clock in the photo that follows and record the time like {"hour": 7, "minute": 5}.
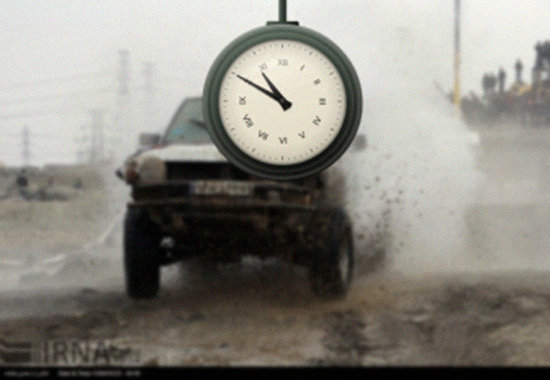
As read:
{"hour": 10, "minute": 50}
